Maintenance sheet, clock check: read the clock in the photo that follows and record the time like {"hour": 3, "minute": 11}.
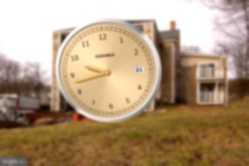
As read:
{"hour": 9, "minute": 43}
